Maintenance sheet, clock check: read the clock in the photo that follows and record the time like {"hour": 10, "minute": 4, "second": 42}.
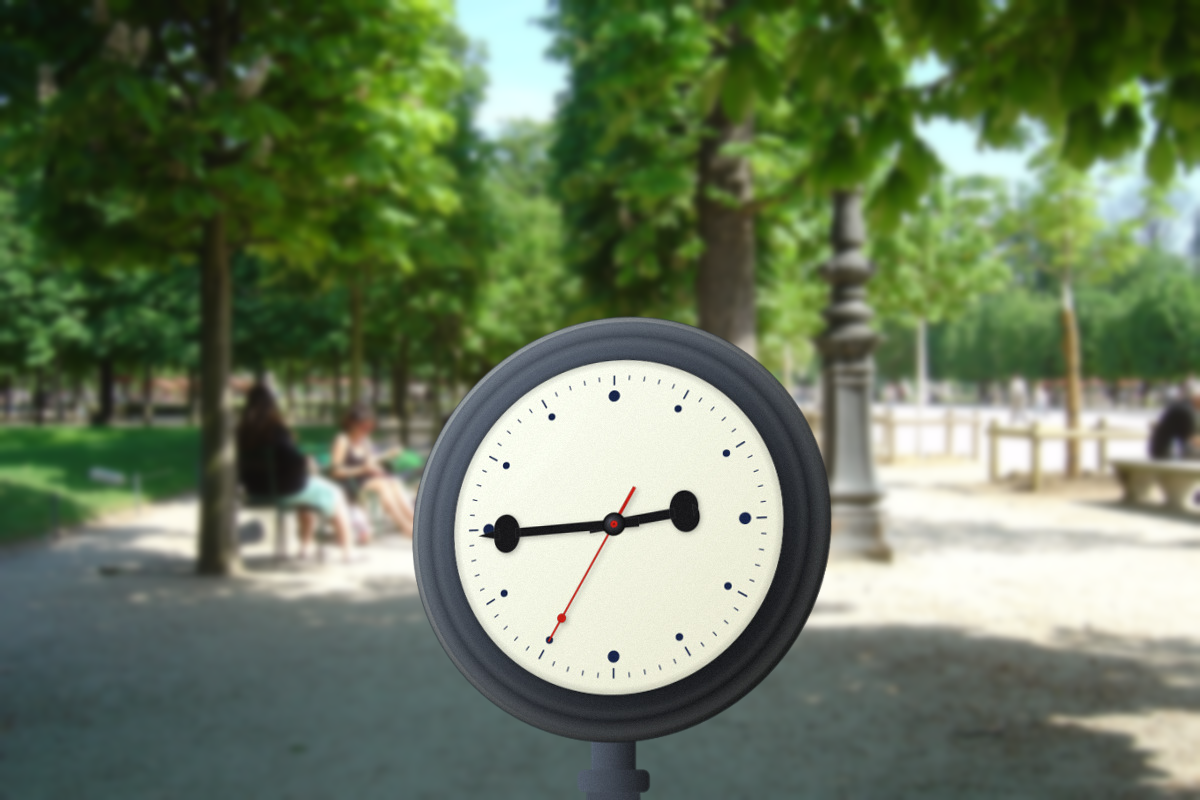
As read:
{"hour": 2, "minute": 44, "second": 35}
